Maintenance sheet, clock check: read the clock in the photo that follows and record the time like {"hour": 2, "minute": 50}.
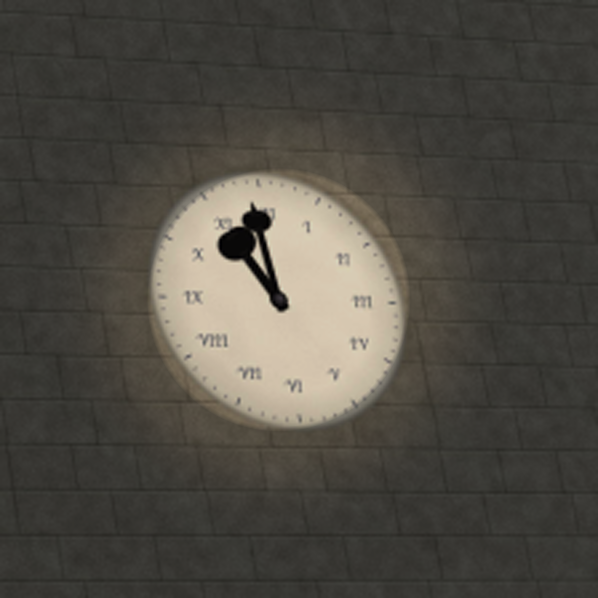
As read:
{"hour": 10, "minute": 59}
